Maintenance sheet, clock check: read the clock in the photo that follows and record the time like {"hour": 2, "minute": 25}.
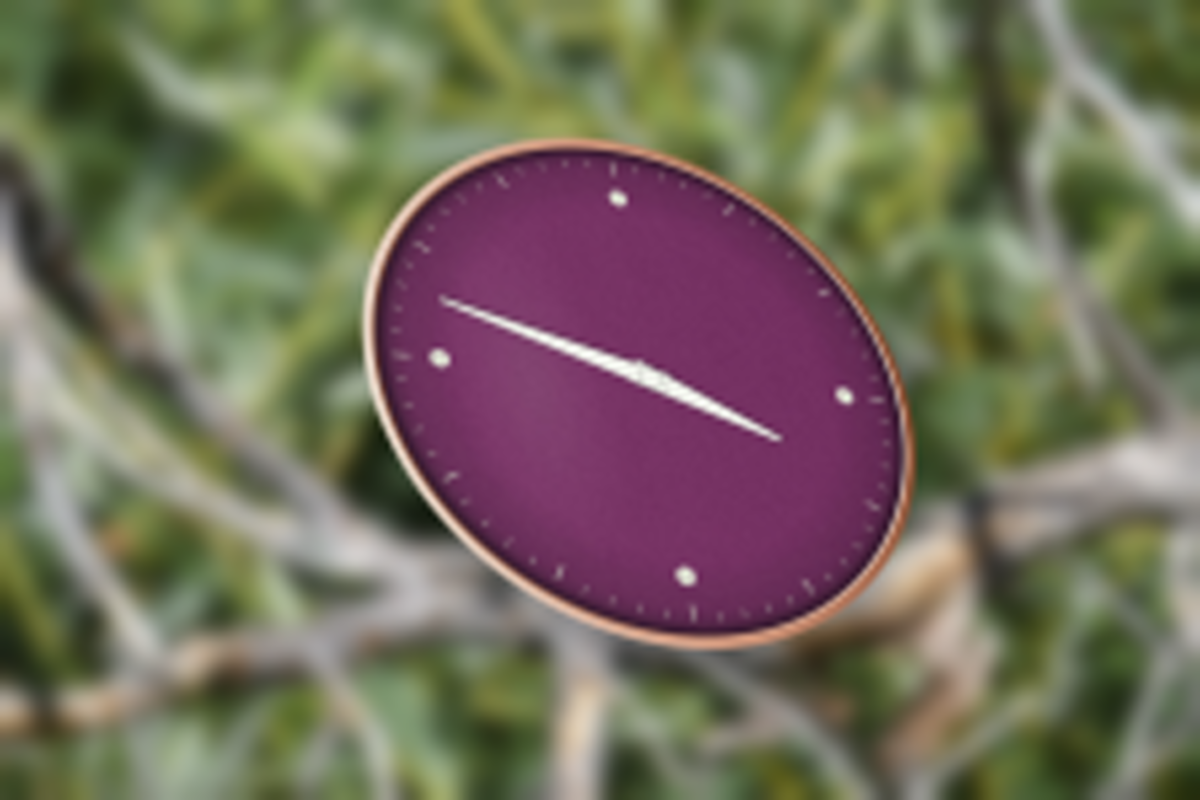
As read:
{"hour": 3, "minute": 48}
